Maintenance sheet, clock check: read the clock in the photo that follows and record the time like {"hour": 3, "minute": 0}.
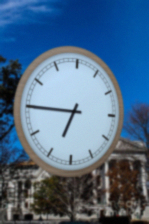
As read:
{"hour": 6, "minute": 45}
